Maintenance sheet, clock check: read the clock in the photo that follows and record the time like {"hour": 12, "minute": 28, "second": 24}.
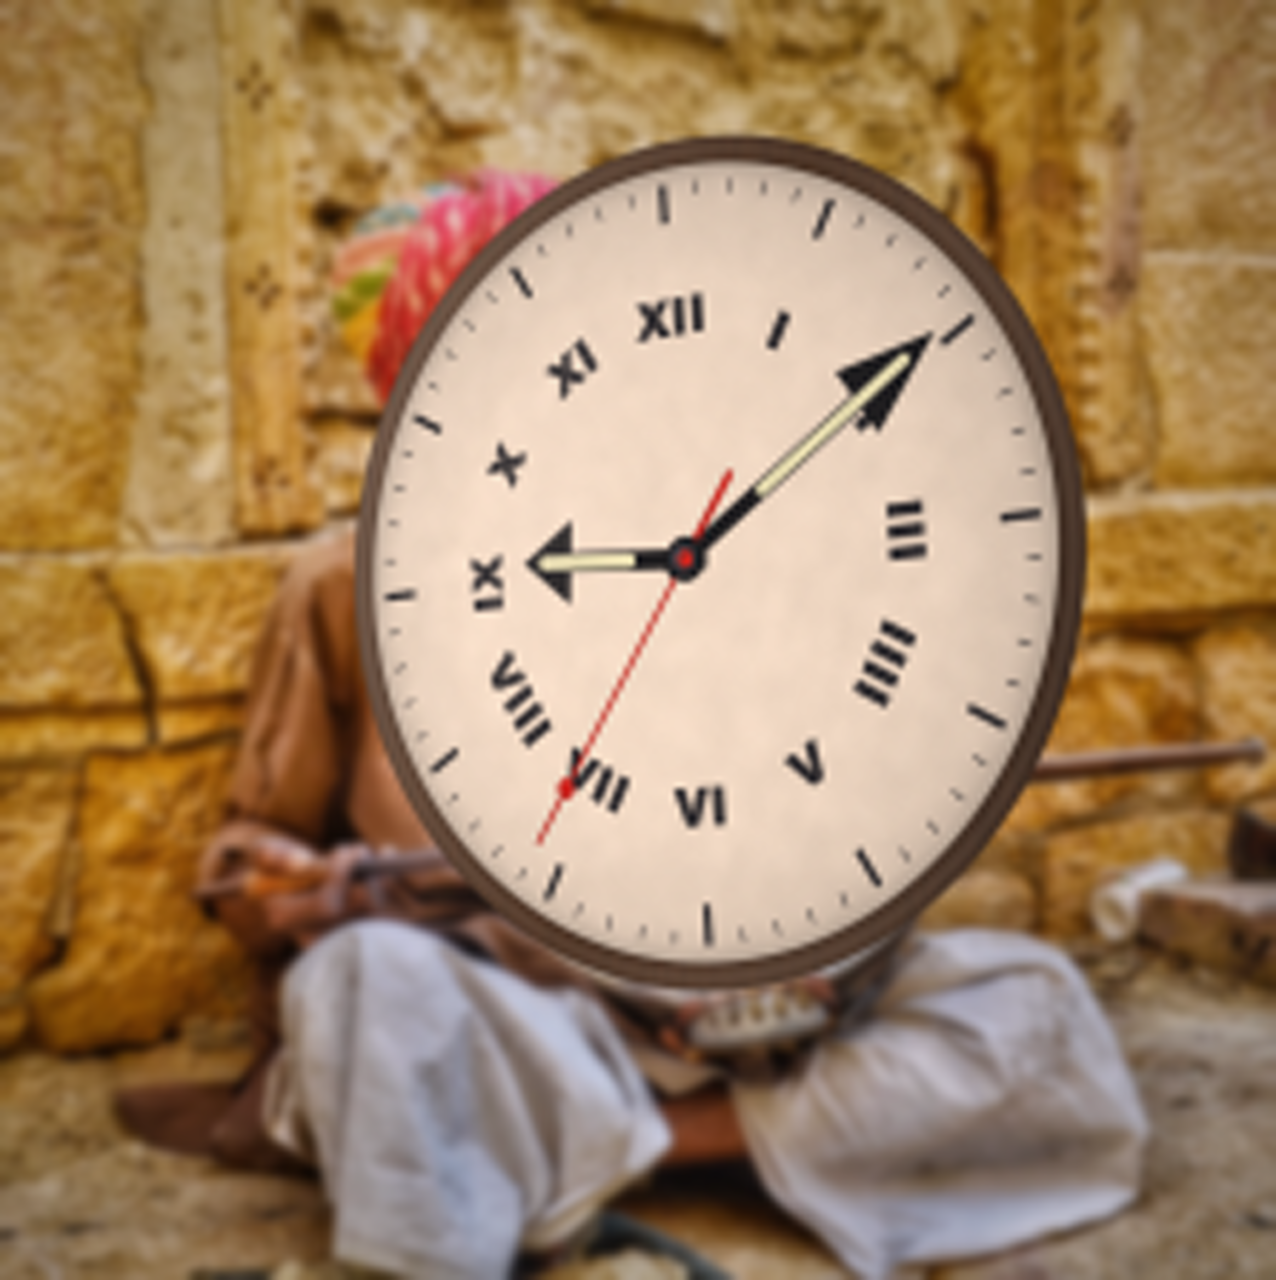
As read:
{"hour": 9, "minute": 9, "second": 36}
